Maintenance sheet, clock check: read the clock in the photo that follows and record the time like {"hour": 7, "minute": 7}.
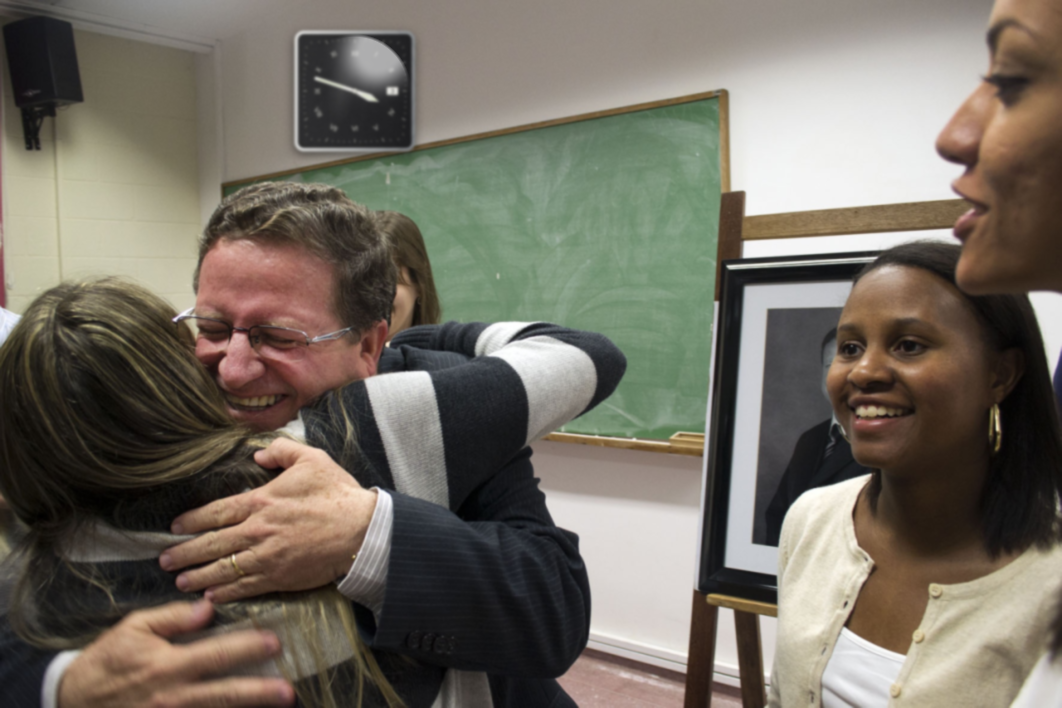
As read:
{"hour": 3, "minute": 48}
